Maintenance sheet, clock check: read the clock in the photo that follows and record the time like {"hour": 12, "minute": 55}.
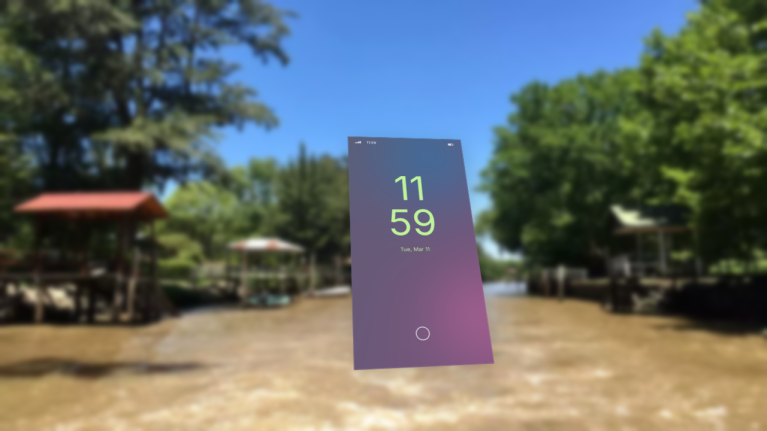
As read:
{"hour": 11, "minute": 59}
